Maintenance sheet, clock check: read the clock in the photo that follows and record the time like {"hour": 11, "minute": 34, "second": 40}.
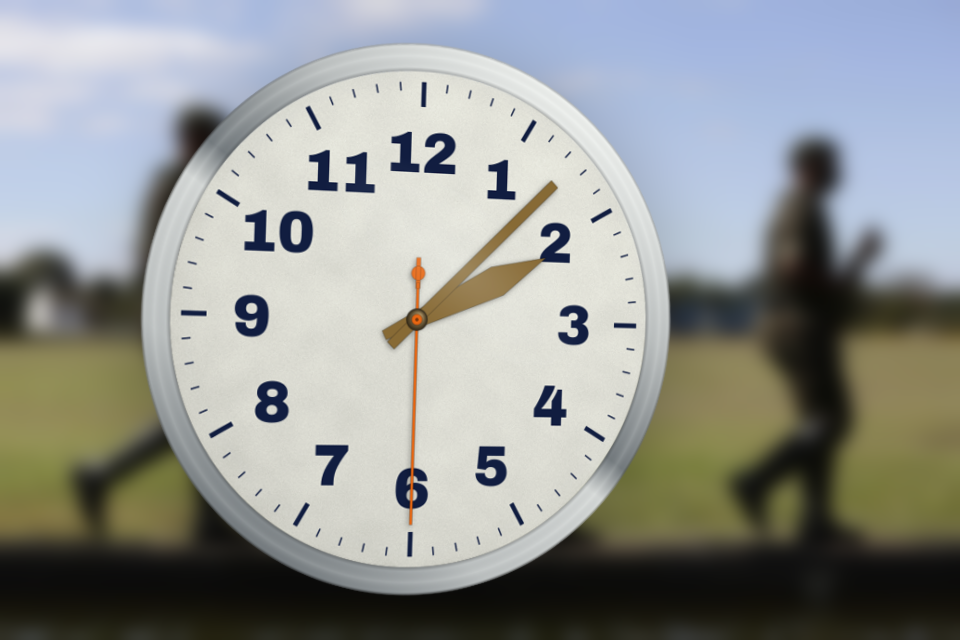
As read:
{"hour": 2, "minute": 7, "second": 30}
